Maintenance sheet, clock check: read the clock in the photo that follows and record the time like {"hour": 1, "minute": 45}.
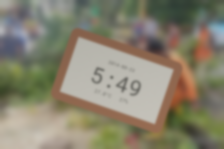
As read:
{"hour": 5, "minute": 49}
